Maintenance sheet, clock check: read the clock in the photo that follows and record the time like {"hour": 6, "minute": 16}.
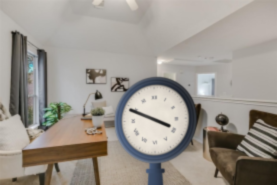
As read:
{"hour": 3, "minute": 49}
